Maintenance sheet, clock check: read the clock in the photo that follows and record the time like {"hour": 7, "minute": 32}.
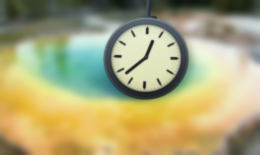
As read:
{"hour": 12, "minute": 38}
